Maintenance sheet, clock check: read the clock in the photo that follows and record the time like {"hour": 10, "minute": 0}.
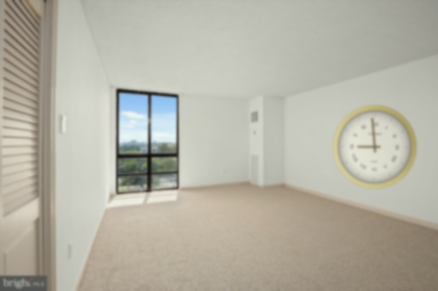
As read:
{"hour": 8, "minute": 59}
